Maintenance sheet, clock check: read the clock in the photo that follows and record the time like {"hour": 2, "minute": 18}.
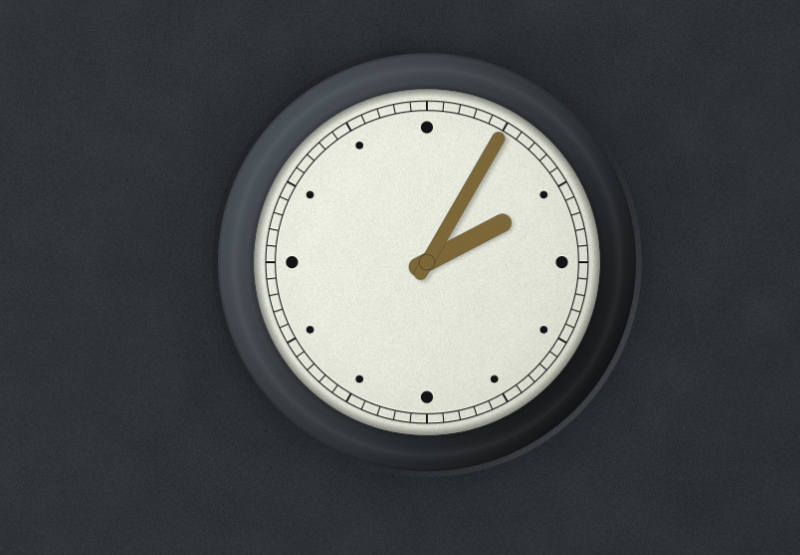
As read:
{"hour": 2, "minute": 5}
